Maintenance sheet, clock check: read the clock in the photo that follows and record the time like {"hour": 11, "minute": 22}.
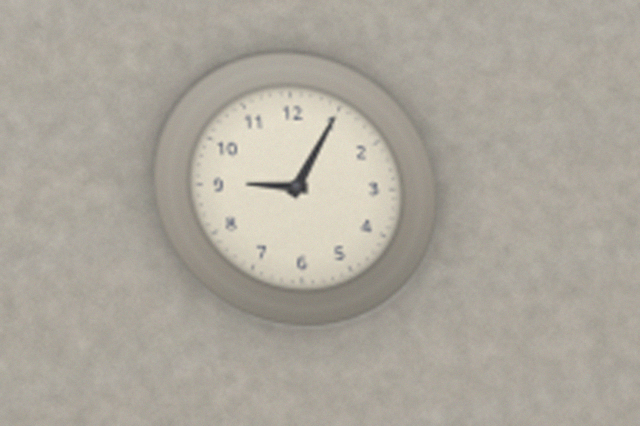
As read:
{"hour": 9, "minute": 5}
